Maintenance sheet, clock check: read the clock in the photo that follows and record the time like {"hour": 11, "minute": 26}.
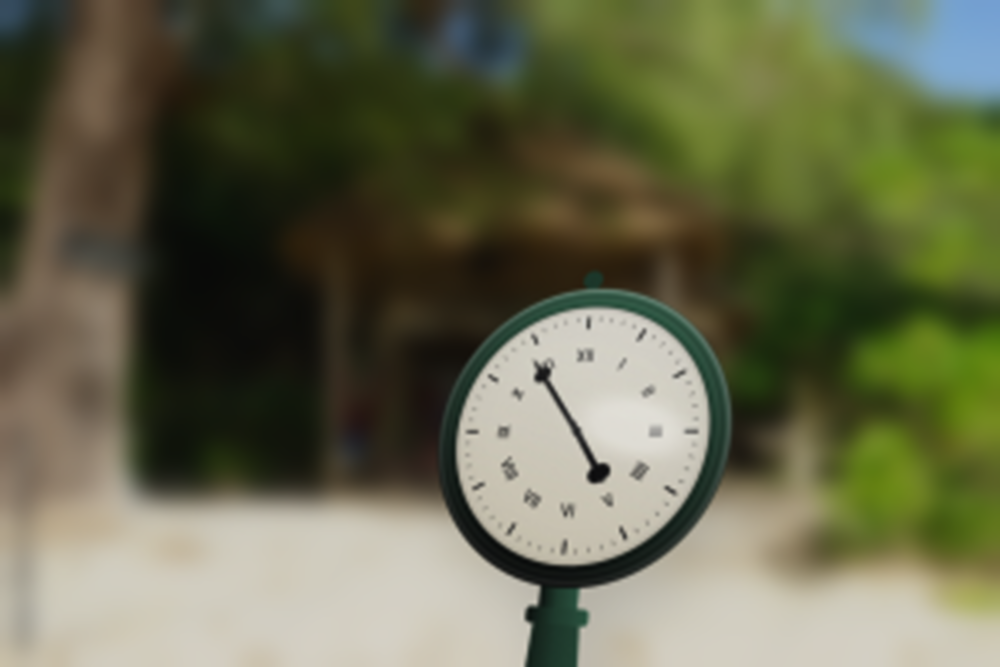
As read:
{"hour": 4, "minute": 54}
